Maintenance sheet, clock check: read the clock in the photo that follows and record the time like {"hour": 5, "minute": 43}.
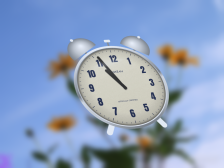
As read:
{"hour": 10, "minute": 56}
